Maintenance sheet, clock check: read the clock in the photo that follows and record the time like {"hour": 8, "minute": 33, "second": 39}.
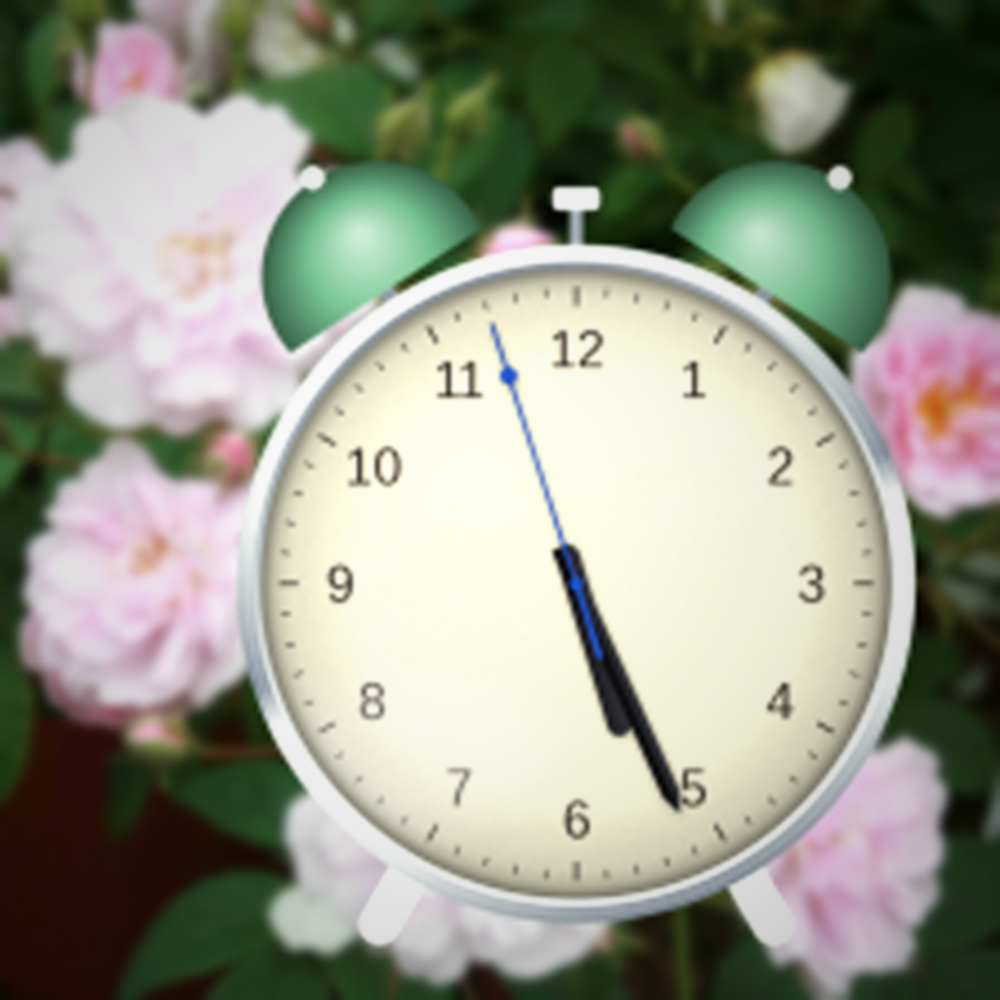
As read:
{"hour": 5, "minute": 25, "second": 57}
